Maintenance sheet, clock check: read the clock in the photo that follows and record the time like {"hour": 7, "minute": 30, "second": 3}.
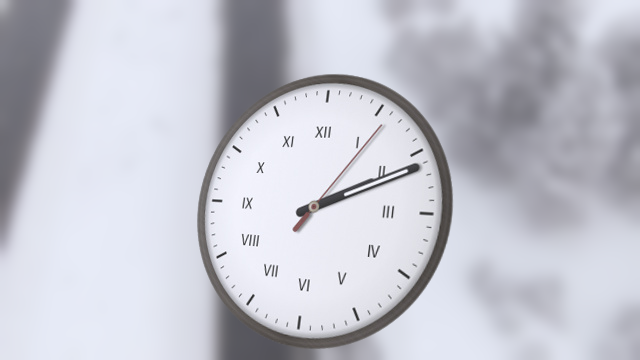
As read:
{"hour": 2, "minute": 11, "second": 6}
